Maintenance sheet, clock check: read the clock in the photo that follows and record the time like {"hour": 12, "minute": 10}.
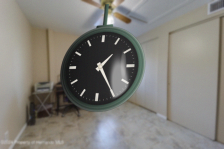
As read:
{"hour": 1, "minute": 25}
